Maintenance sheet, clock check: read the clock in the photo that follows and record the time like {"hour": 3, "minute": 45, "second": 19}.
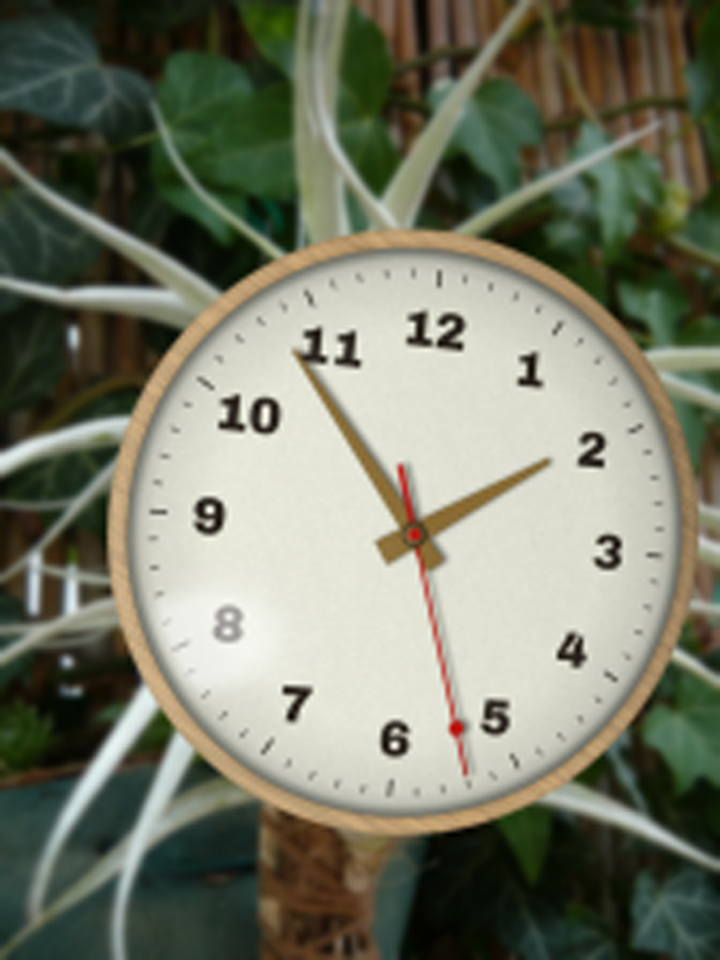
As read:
{"hour": 1, "minute": 53, "second": 27}
